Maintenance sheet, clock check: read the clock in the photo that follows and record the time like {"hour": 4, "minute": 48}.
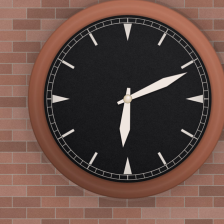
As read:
{"hour": 6, "minute": 11}
